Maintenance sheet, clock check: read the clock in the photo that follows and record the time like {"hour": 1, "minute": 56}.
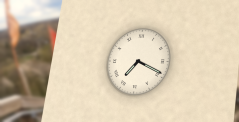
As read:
{"hour": 7, "minute": 19}
